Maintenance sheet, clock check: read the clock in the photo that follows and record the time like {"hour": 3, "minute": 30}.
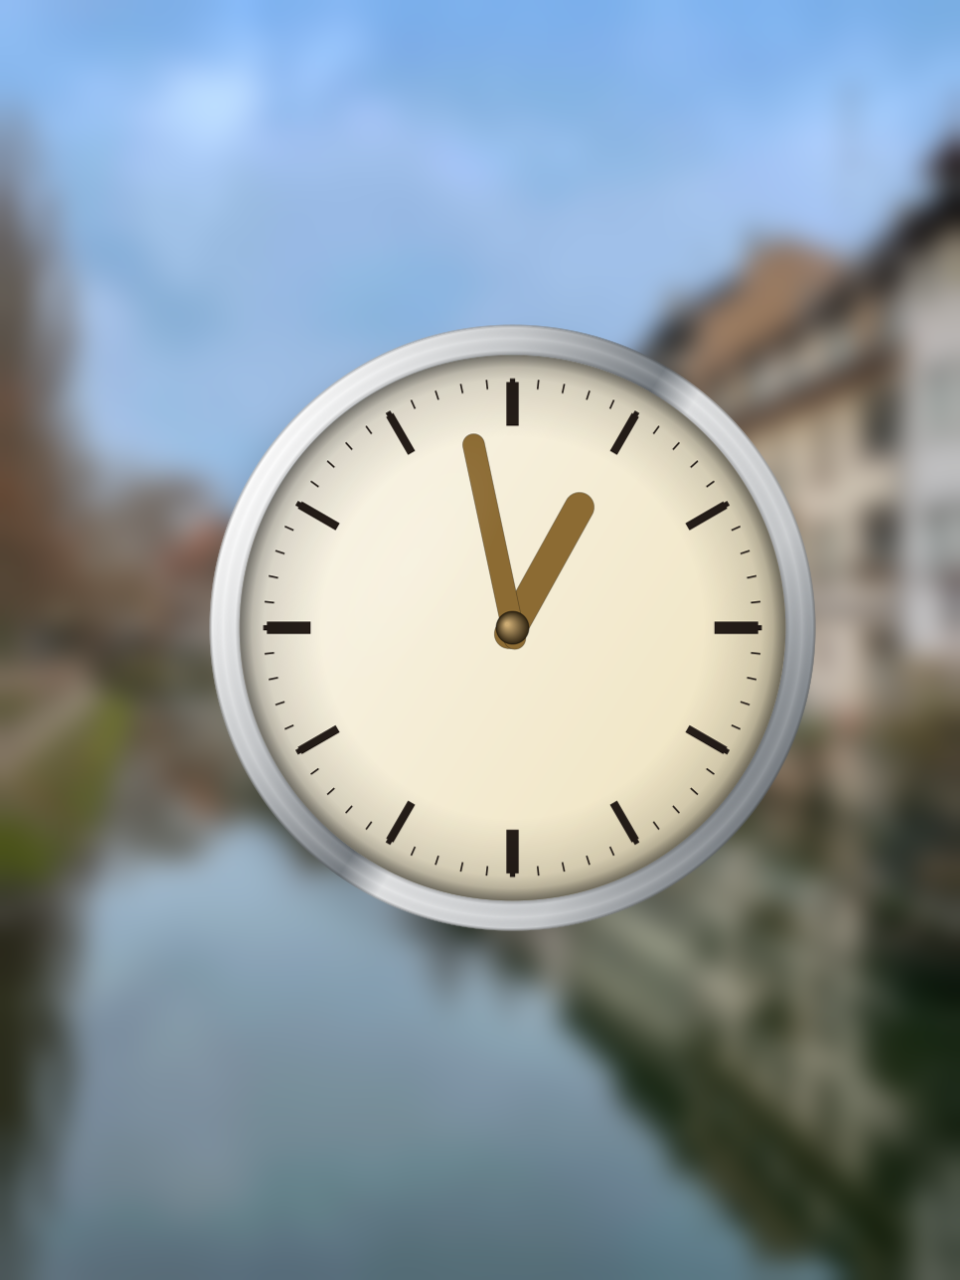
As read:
{"hour": 12, "minute": 58}
